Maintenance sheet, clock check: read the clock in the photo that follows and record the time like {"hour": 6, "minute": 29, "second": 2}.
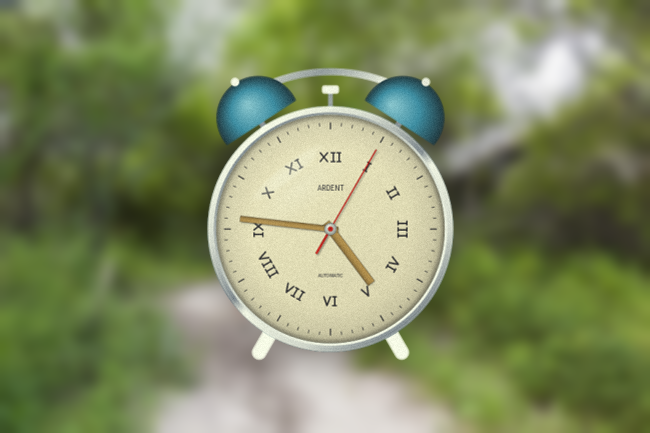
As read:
{"hour": 4, "minute": 46, "second": 5}
